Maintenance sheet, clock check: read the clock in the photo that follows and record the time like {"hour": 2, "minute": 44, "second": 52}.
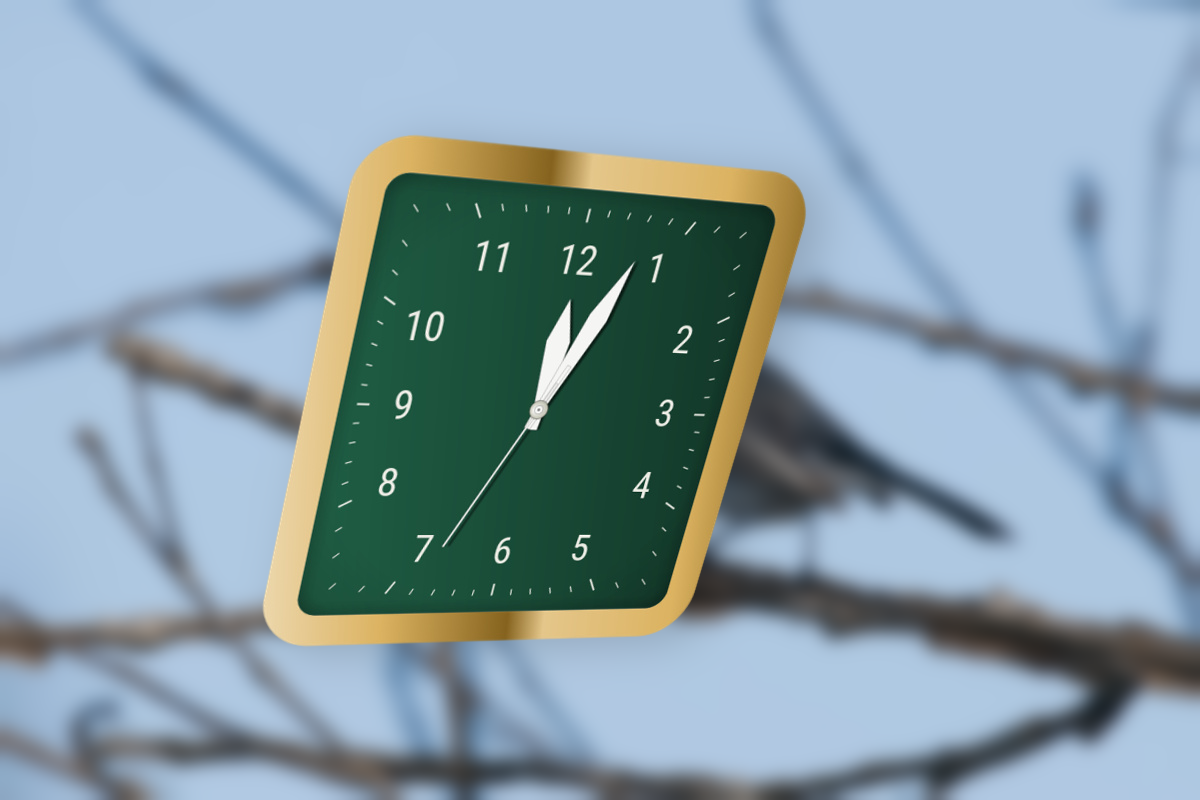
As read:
{"hour": 12, "minute": 3, "second": 34}
